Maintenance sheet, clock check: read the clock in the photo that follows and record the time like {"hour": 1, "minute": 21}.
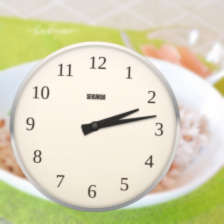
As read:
{"hour": 2, "minute": 13}
